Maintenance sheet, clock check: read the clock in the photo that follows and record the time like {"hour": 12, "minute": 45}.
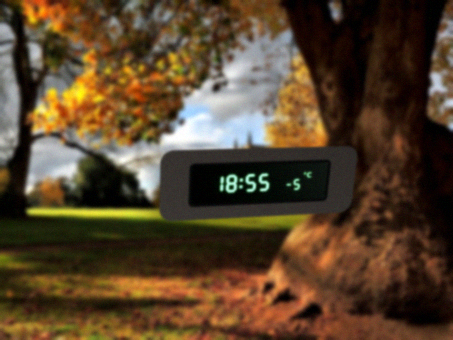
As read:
{"hour": 18, "minute": 55}
